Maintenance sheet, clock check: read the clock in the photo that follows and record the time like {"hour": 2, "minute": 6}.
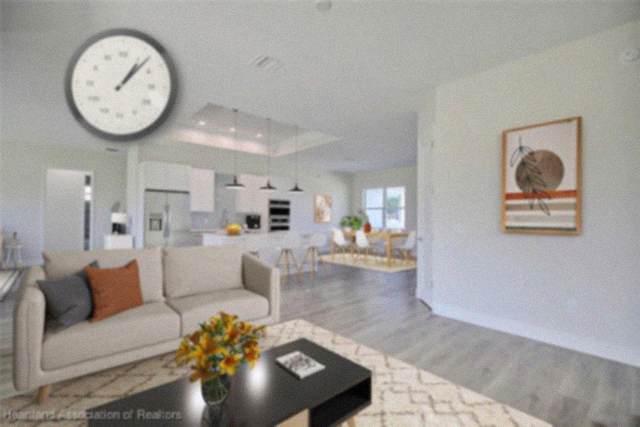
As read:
{"hour": 1, "minute": 7}
